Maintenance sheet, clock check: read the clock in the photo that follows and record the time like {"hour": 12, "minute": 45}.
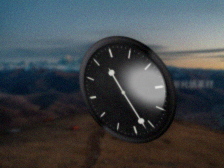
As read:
{"hour": 11, "minute": 27}
